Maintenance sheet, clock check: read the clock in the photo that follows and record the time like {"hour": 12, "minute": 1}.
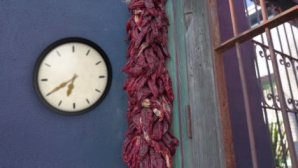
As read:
{"hour": 6, "minute": 40}
